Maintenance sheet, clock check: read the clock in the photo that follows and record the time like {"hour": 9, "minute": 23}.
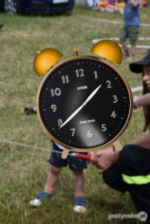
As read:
{"hour": 1, "minute": 39}
